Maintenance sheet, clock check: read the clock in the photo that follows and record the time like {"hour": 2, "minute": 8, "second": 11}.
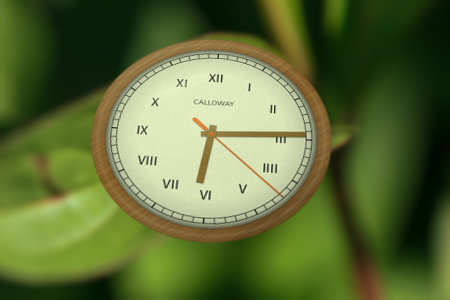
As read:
{"hour": 6, "minute": 14, "second": 22}
